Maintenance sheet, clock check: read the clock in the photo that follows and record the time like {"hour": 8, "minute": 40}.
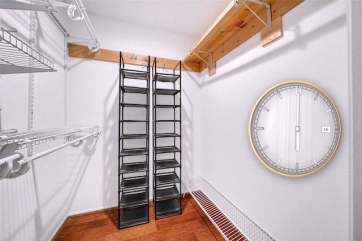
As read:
{"hour": 6, "minute": 0}
